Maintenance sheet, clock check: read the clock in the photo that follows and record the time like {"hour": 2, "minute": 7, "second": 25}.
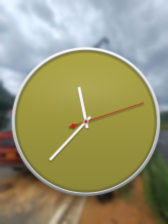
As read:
{"hour": 11, "minute": 37, "second": 12}
